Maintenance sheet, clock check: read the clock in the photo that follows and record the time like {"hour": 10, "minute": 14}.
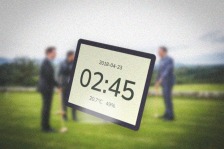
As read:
{"hour": 2, "minute": 45}
